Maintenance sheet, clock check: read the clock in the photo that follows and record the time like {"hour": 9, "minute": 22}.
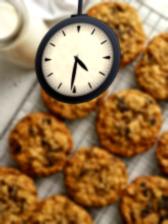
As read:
{"hour": 4, "minute": 31}
